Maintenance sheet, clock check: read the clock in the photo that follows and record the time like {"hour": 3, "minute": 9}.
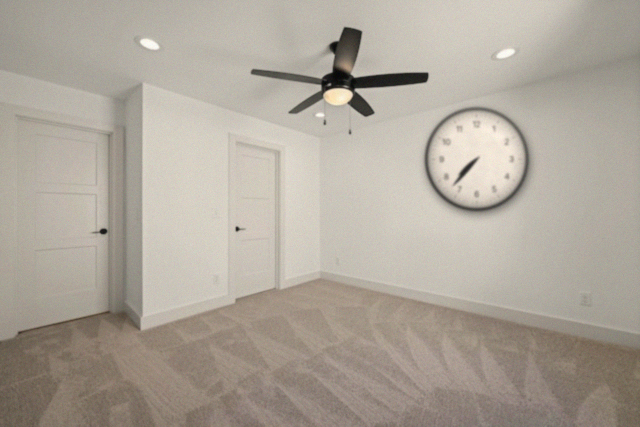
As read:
{"hour": 7, "minute": 37}
